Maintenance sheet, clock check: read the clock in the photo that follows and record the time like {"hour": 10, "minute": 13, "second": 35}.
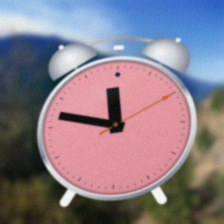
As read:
{"hour": 11, "minute": 47, "second": 10}
